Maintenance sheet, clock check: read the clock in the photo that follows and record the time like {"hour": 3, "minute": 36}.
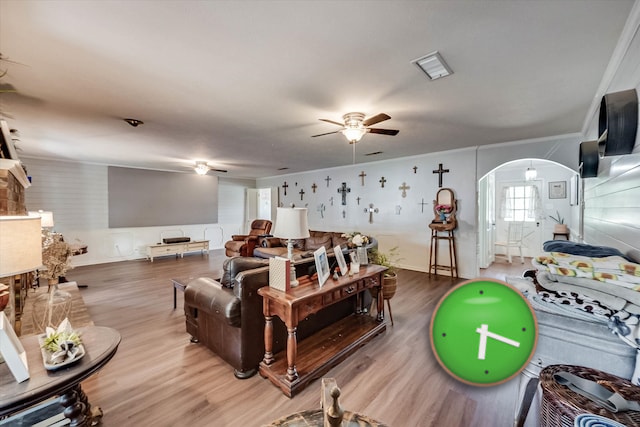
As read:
{"hour": 6, "minute": 19}
